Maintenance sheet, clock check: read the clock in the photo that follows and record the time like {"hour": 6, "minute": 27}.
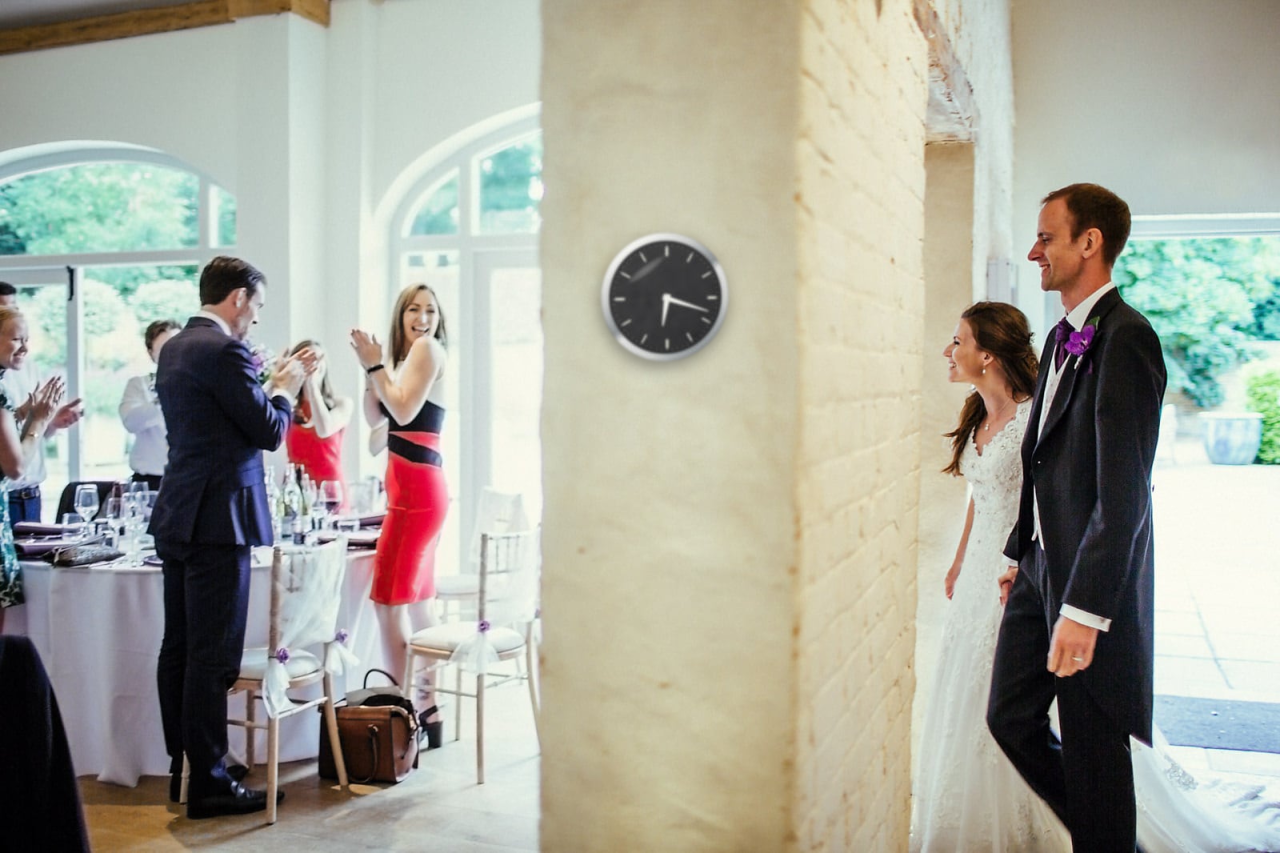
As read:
{"hour": 6, "minute": 18}
